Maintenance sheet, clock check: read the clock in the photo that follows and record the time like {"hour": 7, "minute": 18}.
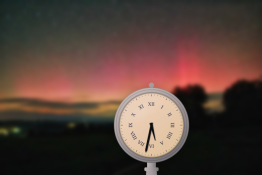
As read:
{"hour": 5, "minute": 32}
